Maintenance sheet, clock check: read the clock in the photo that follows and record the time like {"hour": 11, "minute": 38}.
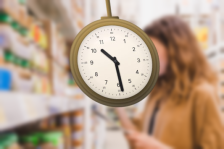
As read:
{"hour": 10, "minute": 29}
